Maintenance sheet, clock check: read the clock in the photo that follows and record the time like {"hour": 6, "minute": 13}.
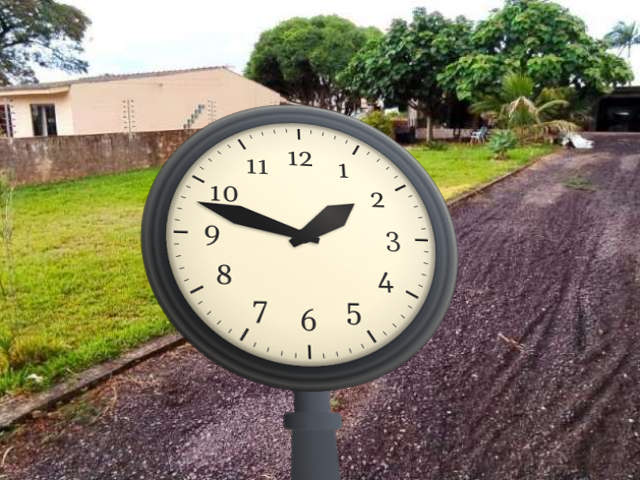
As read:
{"hour": 1, "minute": 48}
